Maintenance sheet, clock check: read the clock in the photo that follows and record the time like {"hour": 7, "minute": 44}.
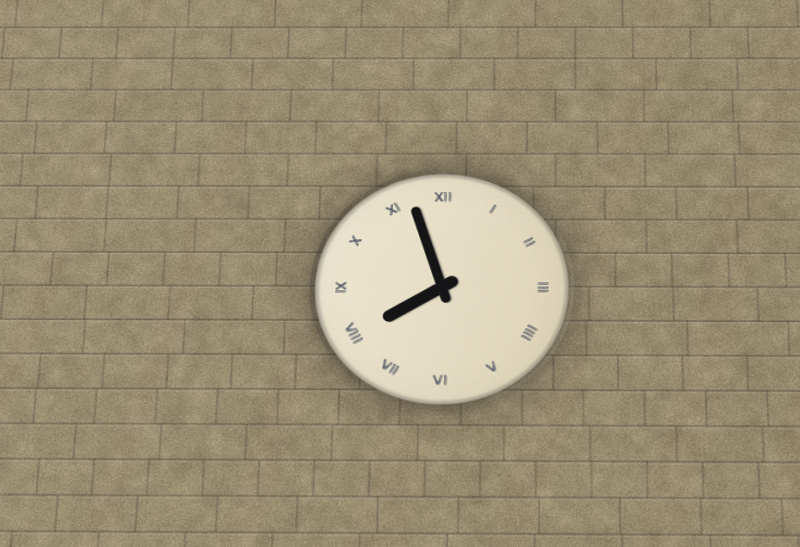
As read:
{"hour": 7, "minute": 57}
